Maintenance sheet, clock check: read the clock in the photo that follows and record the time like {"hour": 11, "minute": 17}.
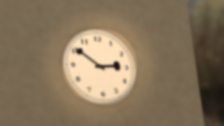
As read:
{"hour": 2, "minute": 51}
